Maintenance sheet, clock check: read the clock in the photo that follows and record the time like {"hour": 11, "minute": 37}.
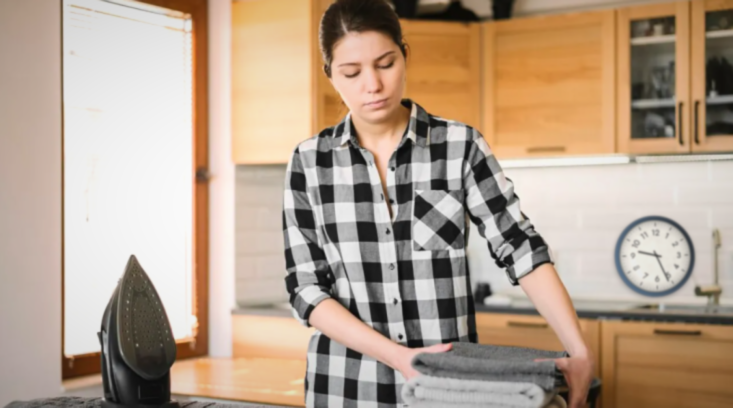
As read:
{"hour": 9, "minute": 26}
